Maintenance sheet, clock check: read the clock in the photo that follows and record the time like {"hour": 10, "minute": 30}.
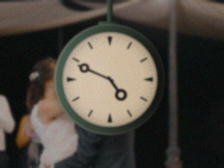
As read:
{"hour": 4, "minute": 49}
